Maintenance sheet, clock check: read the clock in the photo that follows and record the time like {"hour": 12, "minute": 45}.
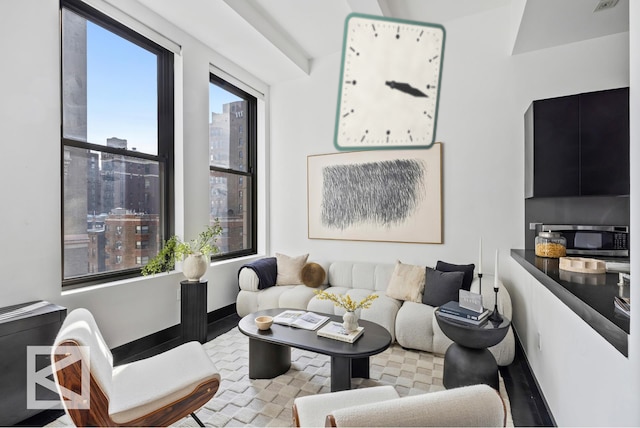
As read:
{"hour": 3, "minute": 17}
